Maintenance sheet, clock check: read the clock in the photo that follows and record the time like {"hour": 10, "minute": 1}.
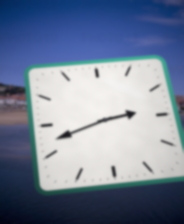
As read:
{"hour": 2, "minute": 42}
